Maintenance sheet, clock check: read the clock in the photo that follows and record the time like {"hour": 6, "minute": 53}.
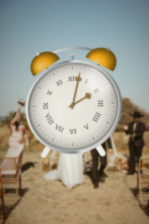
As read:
{"hour": 2, "minute": 2}
